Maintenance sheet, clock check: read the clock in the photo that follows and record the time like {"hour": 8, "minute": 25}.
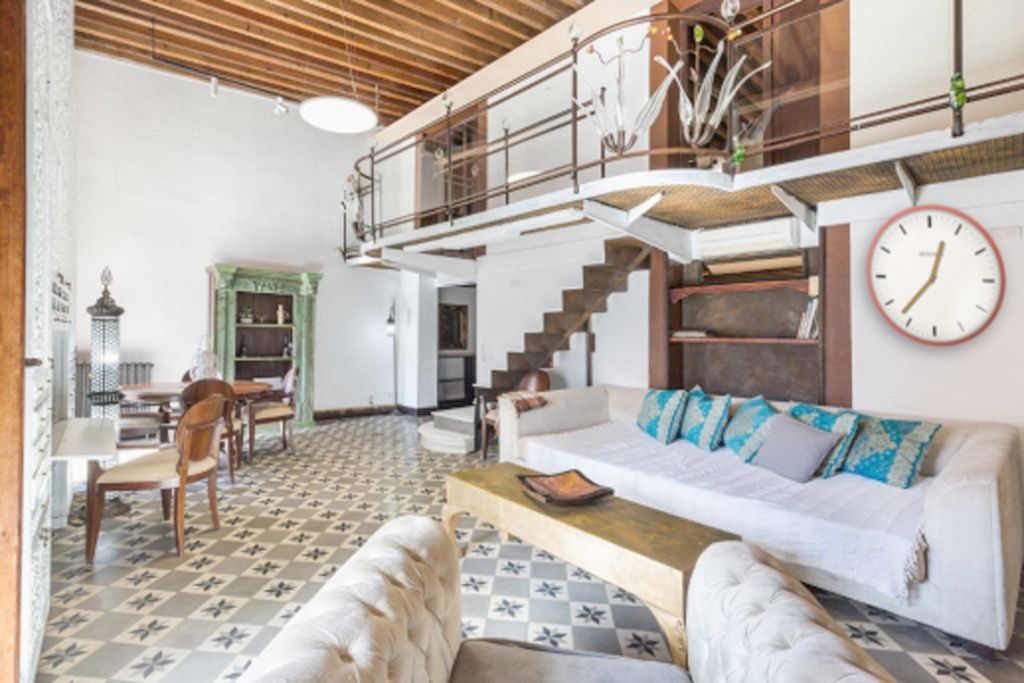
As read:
{"hour": 12, "minute": 37}
